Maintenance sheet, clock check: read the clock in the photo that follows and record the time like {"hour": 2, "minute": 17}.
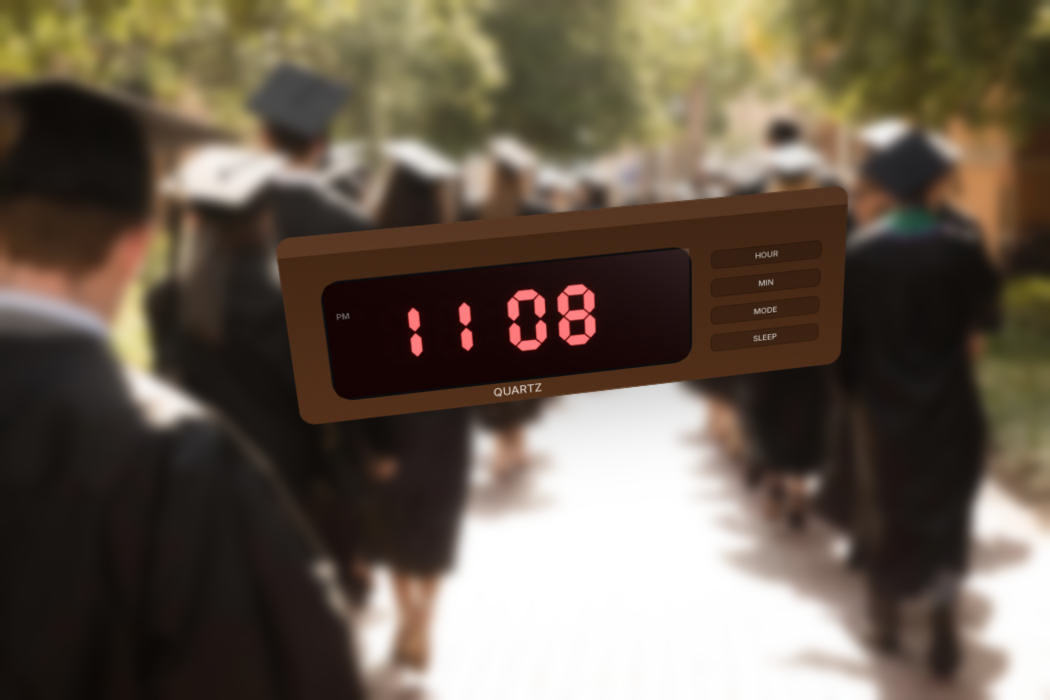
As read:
{"hour": 11, "minute": 8}
